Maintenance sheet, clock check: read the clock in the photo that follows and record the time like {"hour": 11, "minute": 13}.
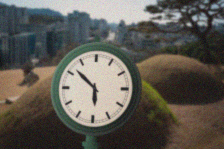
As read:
{"hour": 5, "minute": 52}
